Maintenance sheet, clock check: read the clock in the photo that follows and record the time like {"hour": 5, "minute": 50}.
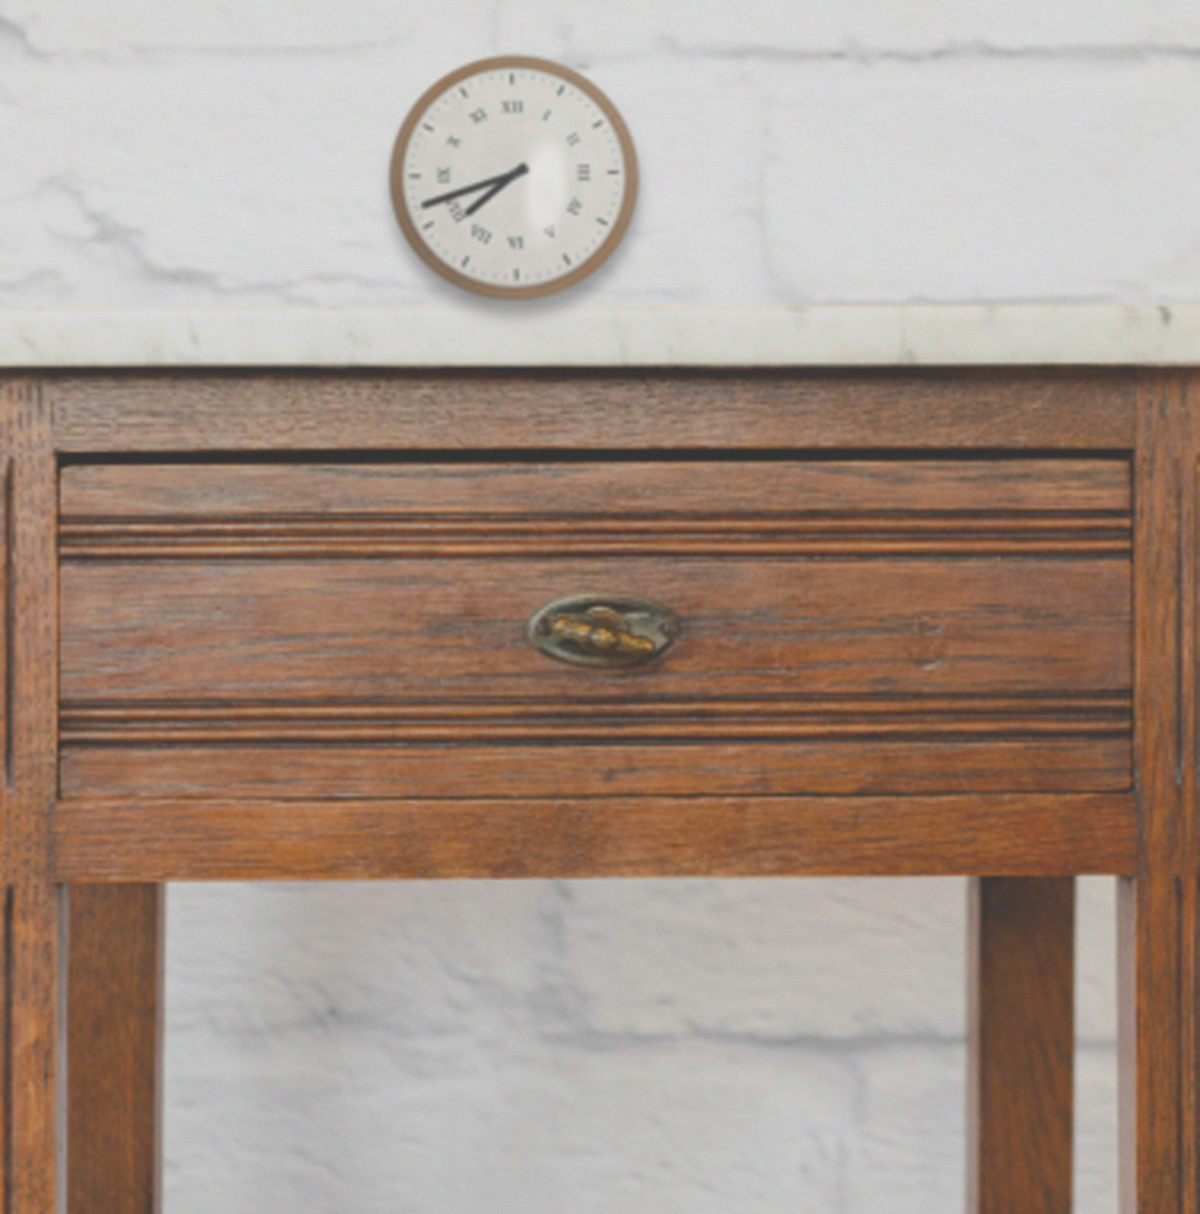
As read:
{"hour": 7, "minute": 42}
